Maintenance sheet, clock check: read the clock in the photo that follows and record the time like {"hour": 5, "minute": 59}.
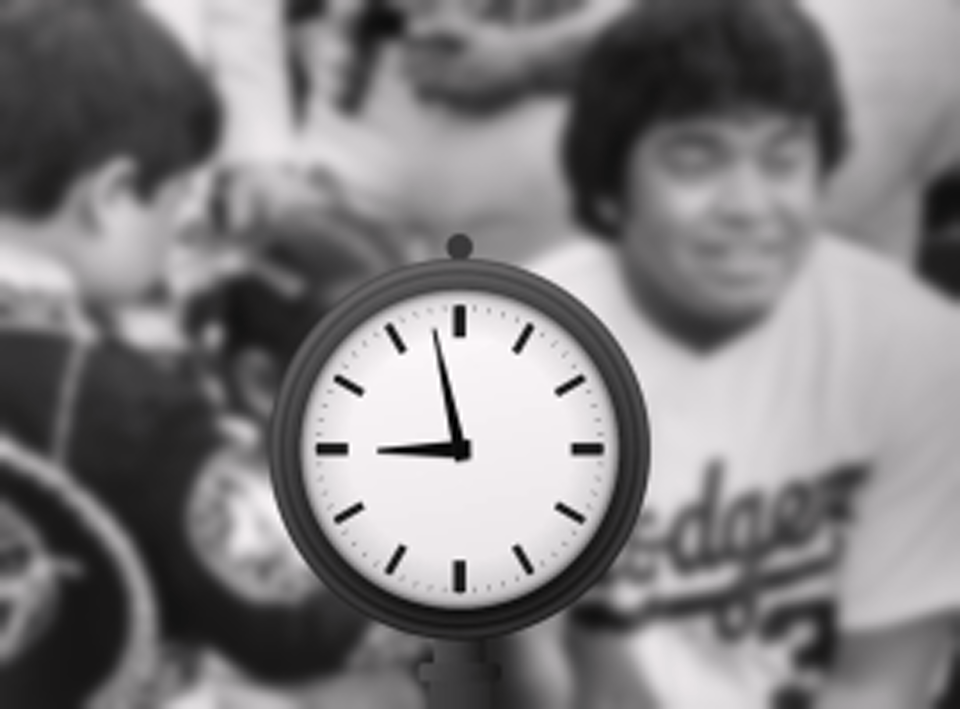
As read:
{"hour": 8, "minute": 58}
